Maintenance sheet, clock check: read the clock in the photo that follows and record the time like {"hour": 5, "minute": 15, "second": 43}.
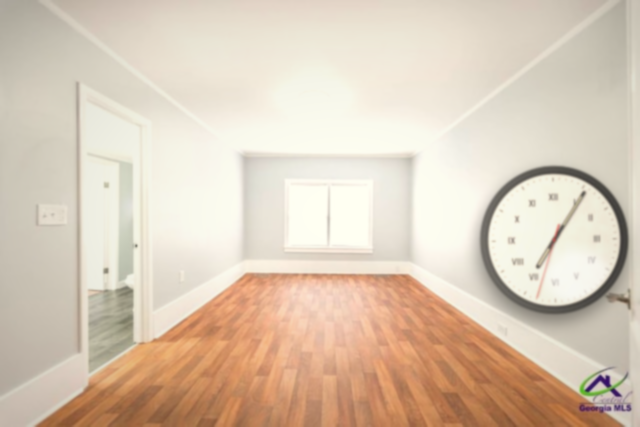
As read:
{"hour": 7, "minute": 5, "second": 33}
